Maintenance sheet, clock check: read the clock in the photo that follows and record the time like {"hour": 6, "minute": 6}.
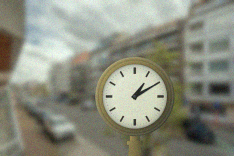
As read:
{"hour": 1, "minute": 10}
